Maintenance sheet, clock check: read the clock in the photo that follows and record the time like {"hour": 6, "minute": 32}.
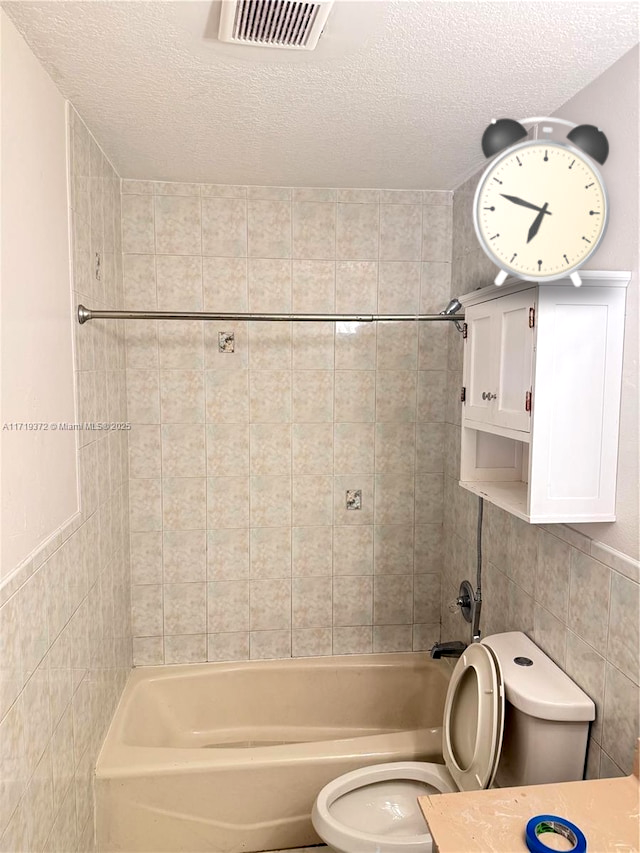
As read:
{"hour": 6, "minute": 48}
